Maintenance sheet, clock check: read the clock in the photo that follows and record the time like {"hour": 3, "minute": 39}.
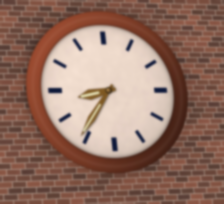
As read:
{"hour": 8, "minute": 36}
